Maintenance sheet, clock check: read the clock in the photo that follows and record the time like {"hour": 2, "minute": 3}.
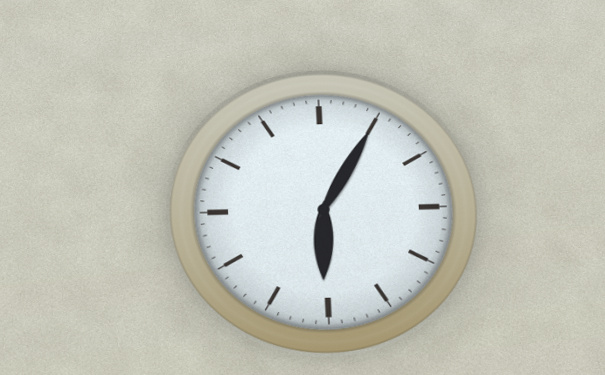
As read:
{"hour": 6, "minute": 5}
